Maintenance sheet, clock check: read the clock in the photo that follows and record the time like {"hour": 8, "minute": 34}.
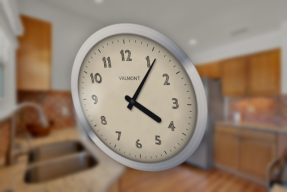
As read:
{"hour": 4, "minute": 6}
